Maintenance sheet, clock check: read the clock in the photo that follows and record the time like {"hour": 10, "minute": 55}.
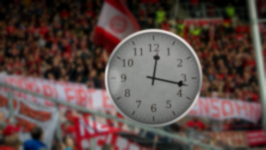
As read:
{"hour": 12, "minute": 17}
